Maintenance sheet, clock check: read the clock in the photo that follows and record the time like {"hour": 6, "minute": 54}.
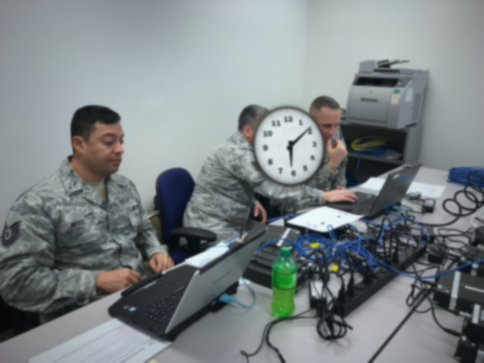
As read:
{"hour": 6, "minute": 9}
